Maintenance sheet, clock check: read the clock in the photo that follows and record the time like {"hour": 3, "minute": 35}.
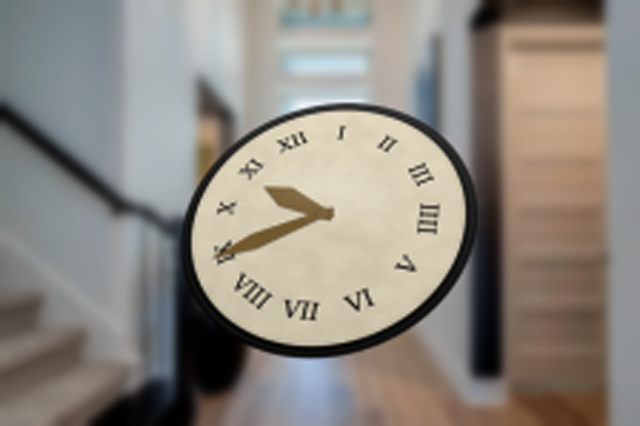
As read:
{"hour": 10, "minute": 45}
